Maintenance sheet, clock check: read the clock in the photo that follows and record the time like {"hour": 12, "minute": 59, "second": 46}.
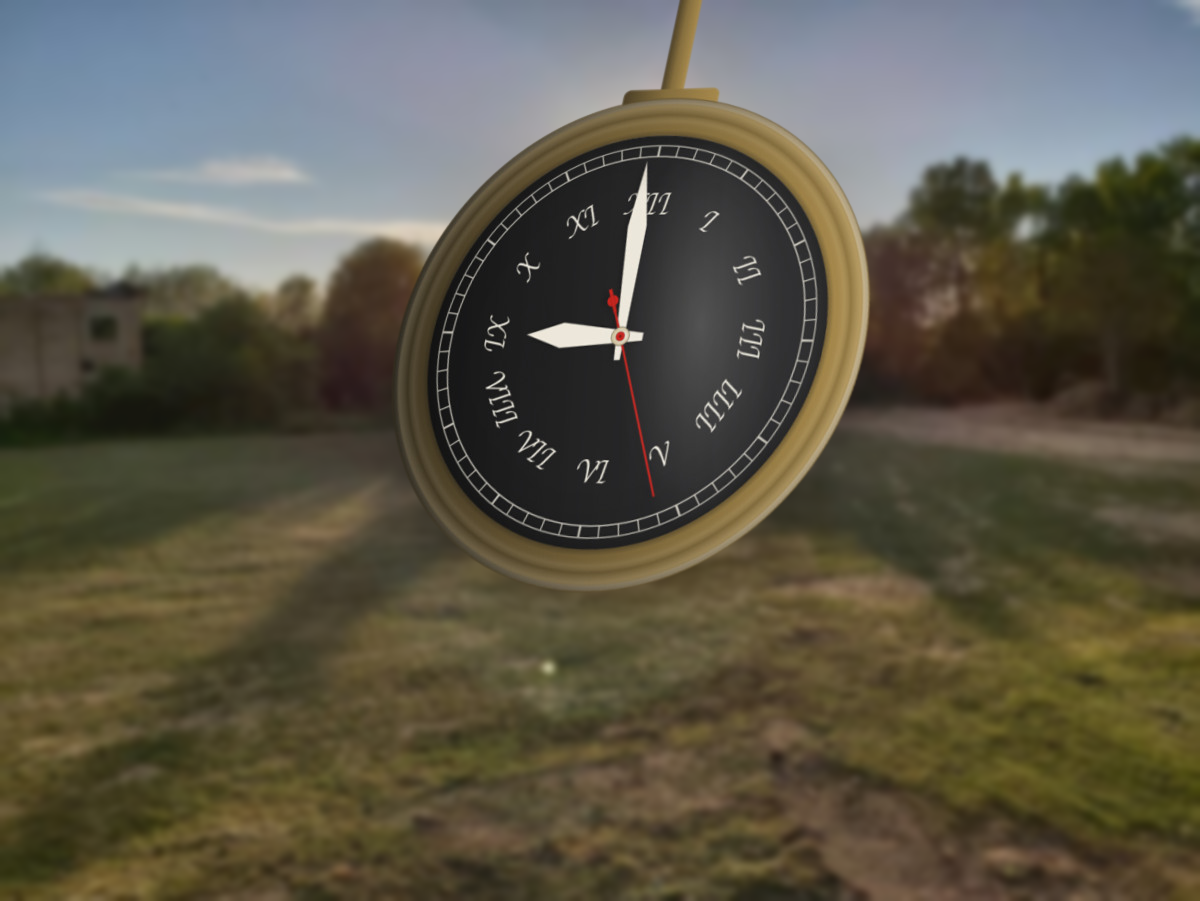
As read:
{"hour": 8, "minute": 59, "second": 26}
